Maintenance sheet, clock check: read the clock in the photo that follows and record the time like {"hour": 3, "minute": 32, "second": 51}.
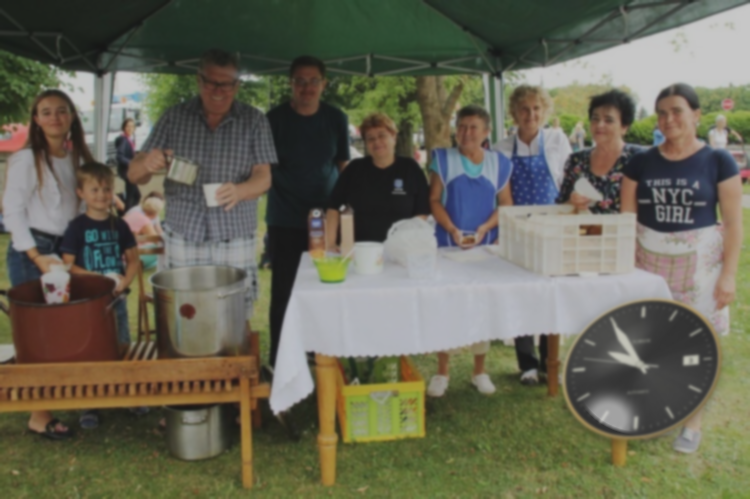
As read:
{"hour": 9, "minute": 54, "second": 47}
